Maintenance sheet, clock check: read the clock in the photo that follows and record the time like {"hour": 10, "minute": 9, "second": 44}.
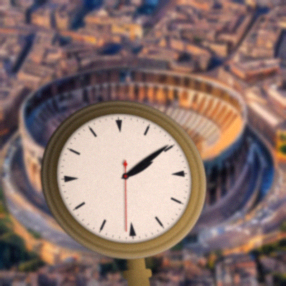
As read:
{"hour": 2, "minute": 9, "second": 31}
